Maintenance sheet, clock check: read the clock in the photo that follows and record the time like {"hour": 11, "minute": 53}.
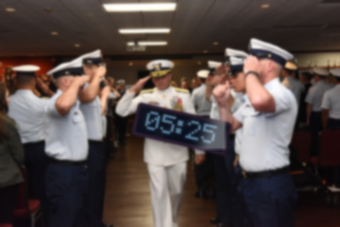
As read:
{"hour": 5, "minute": 25}
